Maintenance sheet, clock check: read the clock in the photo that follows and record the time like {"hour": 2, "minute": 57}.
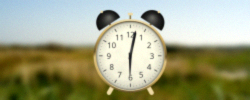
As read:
{"hour": 6, "minute": 2}
